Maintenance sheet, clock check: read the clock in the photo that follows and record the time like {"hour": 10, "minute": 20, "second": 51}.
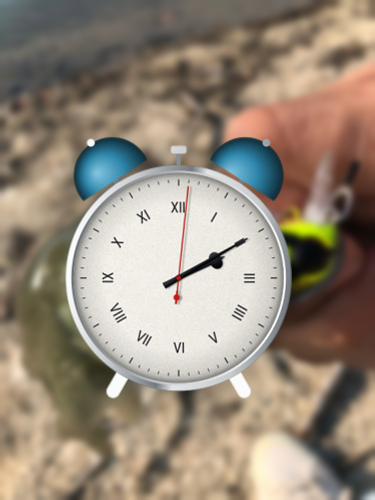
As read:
{"hour": 2, "minute": 10, "second": 1}
